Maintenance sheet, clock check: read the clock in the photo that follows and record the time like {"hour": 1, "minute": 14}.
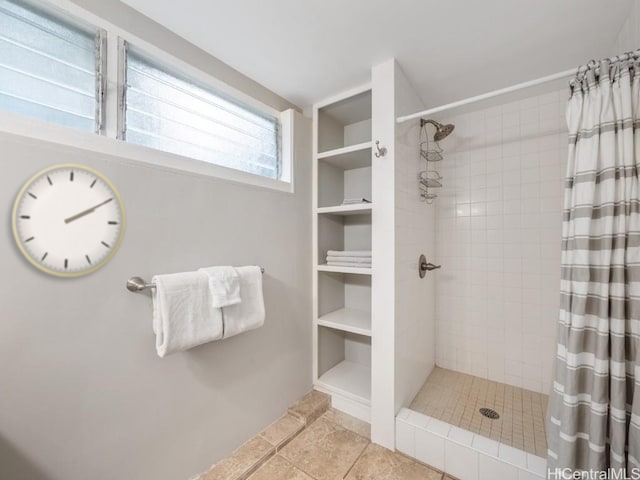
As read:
{"hour": 2, "minute": 10}
